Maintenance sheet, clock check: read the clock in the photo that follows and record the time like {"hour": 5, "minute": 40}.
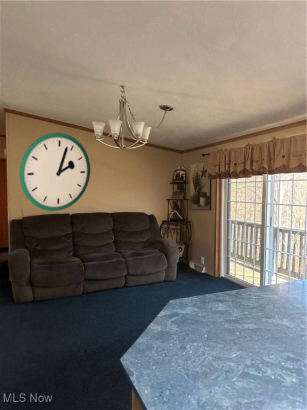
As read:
{"hour": 2, "minute": 3}
